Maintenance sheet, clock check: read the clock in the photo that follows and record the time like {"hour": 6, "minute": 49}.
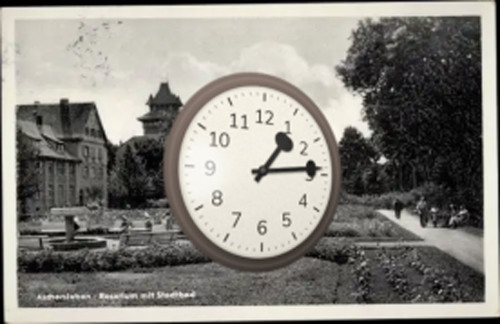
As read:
{"hour": 1, "minute": 14}
